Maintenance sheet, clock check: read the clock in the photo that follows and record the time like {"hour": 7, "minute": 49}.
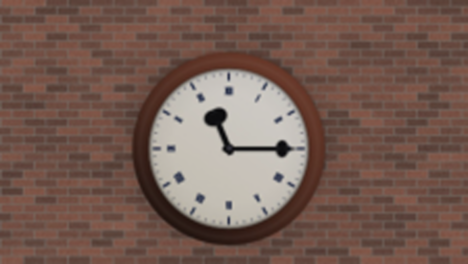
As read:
{"hour": 11, "minute": 15}
